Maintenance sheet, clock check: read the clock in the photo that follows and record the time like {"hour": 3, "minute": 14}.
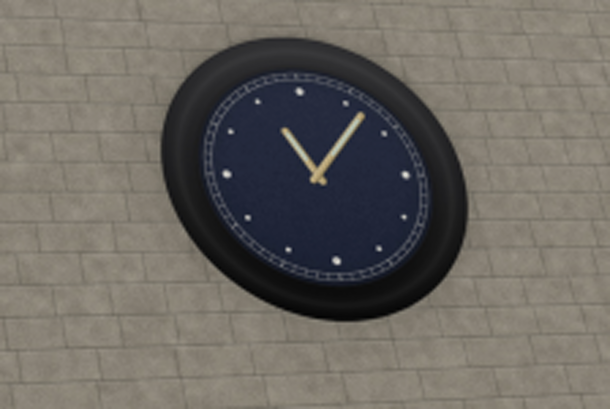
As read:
{"hour": 11, "minute": 7}
